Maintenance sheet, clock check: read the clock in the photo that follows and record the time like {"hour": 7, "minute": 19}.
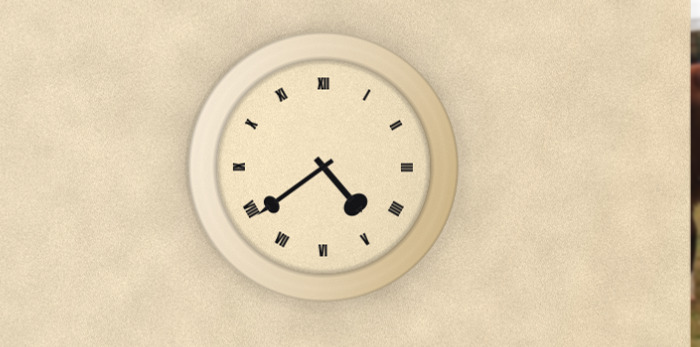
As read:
{"hour": 4, "minute": 39}
